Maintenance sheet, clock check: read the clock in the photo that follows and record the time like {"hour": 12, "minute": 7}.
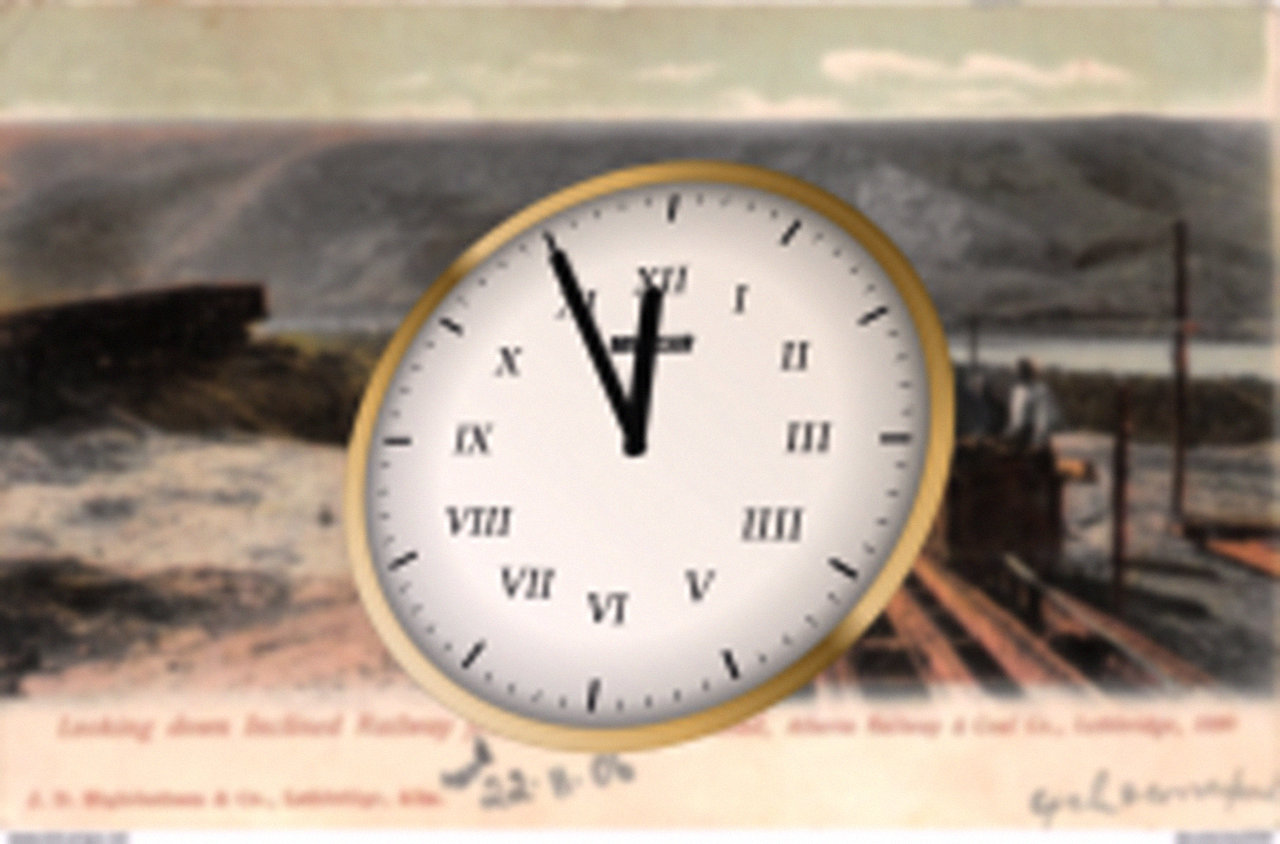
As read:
{"hour": 11, "minute": 55}
